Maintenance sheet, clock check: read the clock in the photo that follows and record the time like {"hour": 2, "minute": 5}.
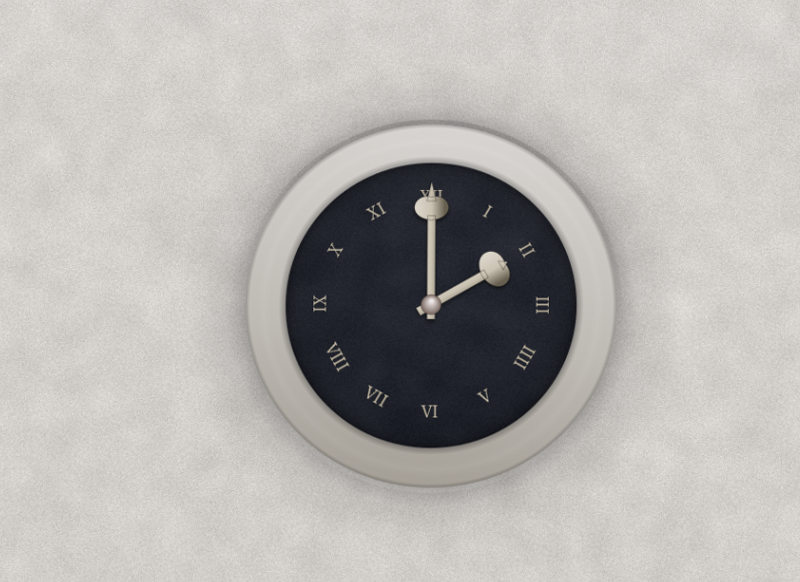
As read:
{"hour": 2, "minute": 0}
